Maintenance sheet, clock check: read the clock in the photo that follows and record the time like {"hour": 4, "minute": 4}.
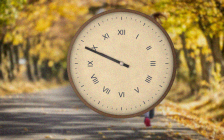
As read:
{"hour": 9, "minute": 49}
